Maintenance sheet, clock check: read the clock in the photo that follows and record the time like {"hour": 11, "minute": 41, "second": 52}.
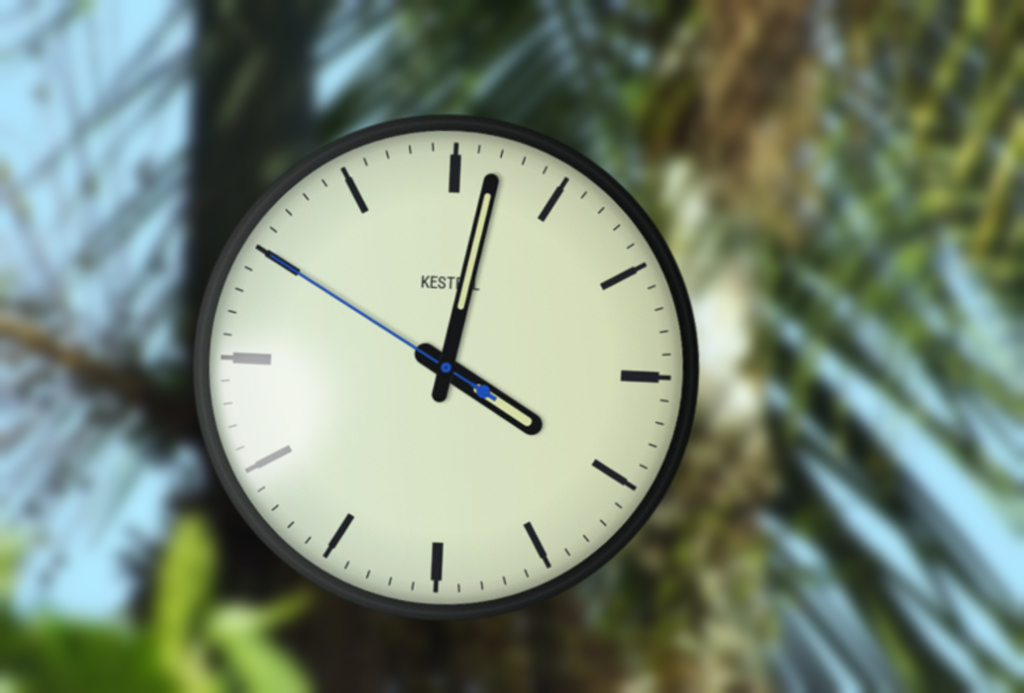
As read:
{"hour": 4, "minute": 1, "second": 50}
